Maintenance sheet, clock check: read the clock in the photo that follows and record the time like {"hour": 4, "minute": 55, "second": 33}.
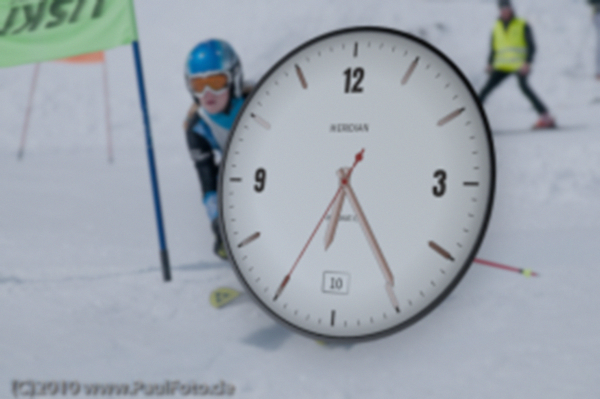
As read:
{"hour": 6, "minute": 24, "second": 35}
